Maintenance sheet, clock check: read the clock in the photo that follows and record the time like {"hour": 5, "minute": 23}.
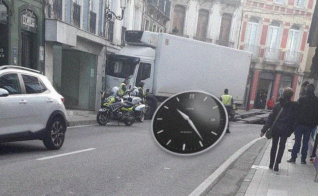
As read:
{"hour": 10, "minute": 24}
